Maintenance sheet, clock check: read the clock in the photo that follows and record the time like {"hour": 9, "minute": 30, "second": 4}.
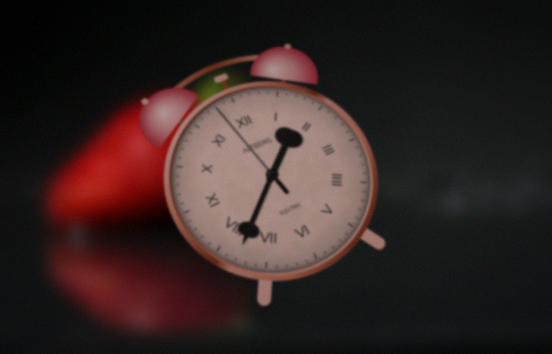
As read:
{"hour": 1, "minute": 37, "second": 58}
